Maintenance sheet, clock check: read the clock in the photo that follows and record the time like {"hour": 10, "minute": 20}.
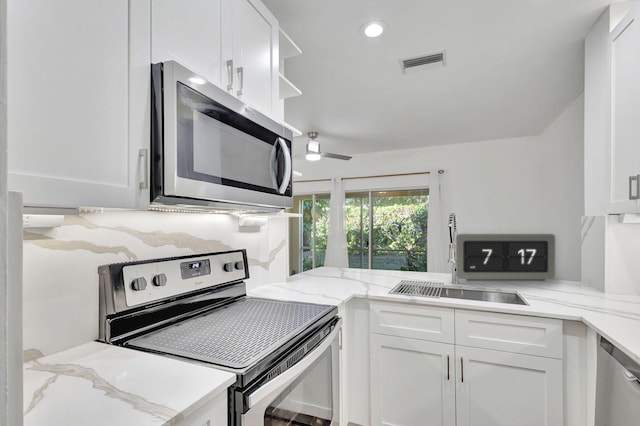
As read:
{"hour": 7, "minute": 17}
